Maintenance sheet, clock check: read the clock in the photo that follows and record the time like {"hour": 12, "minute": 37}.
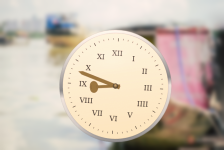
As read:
{"hour": 8, "minute": 48}
